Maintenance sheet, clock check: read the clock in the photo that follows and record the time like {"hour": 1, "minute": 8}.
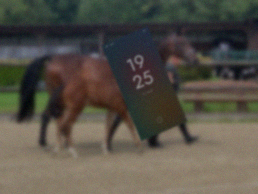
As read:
{"hour": 19, "minute": 25}
